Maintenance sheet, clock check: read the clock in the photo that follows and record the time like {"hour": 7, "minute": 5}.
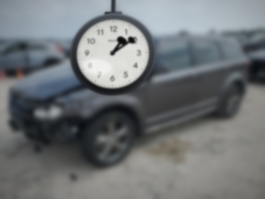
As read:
{"hour": 1, "minute": 9}
